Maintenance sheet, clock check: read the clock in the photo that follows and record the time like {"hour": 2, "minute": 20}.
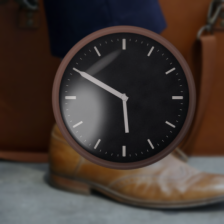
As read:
{"hour": 5, "minute": 50}
